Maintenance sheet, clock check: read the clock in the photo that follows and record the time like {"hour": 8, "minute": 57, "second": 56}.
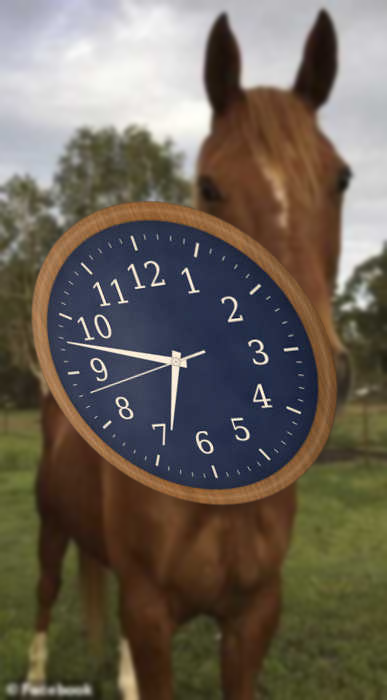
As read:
{"hour": 6, "minute": 47, "second": 43}
